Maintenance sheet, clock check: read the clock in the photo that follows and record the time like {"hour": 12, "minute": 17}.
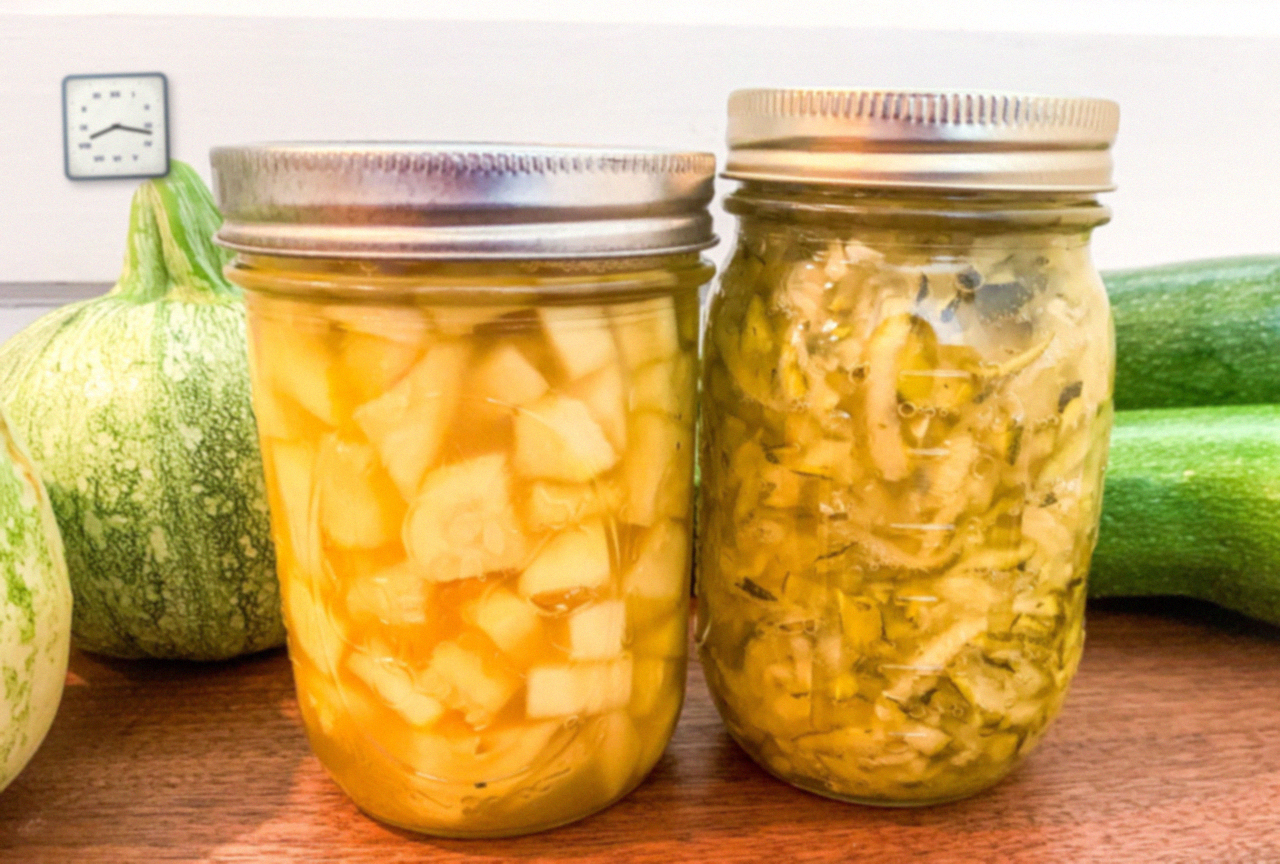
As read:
{"hour": 8, "minute": 17}
